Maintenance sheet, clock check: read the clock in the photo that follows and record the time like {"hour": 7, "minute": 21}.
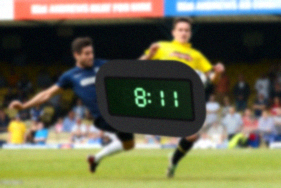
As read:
{"hour": 8, "minute": 11}
